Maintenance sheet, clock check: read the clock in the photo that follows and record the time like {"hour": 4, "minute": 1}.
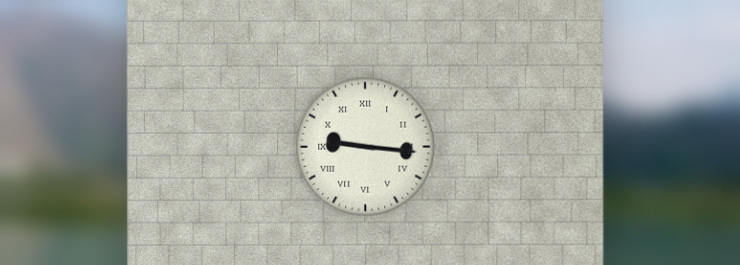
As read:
{"hour": 9, "minute": 16}
